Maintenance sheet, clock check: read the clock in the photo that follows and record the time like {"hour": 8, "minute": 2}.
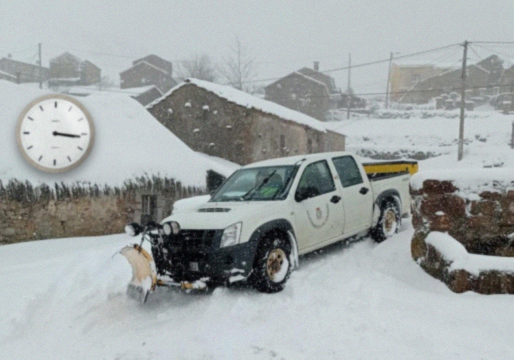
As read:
{"hour": 3, "minute": 16}
